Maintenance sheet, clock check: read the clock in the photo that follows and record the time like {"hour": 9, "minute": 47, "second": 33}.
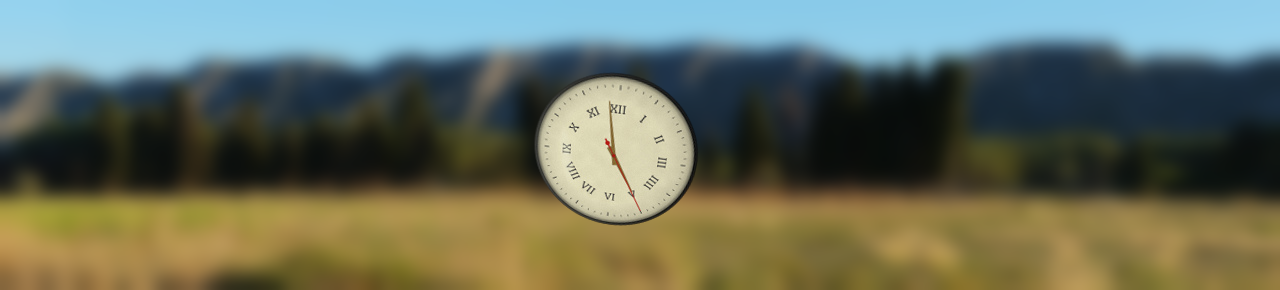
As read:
{"hour": 4, "minute": 58, "second": 25}
